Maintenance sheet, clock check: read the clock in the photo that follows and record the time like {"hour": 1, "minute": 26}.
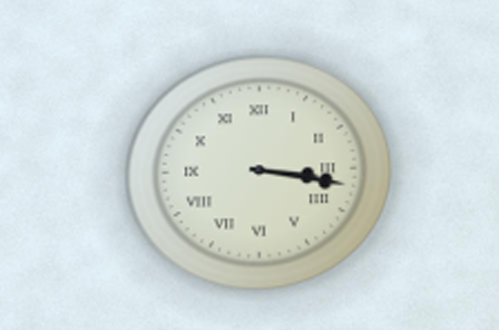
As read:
{"hour": 3, "minute": 17}
